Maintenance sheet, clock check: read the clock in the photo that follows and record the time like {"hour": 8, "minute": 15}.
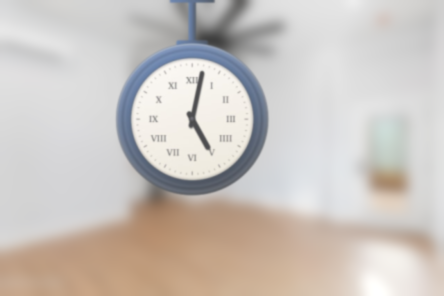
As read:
{"hour": 5, "minute": 2}
